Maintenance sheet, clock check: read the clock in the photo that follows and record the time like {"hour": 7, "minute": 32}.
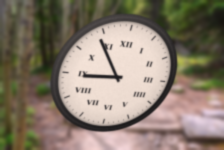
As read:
{"hour": 8, "minute": 54}
